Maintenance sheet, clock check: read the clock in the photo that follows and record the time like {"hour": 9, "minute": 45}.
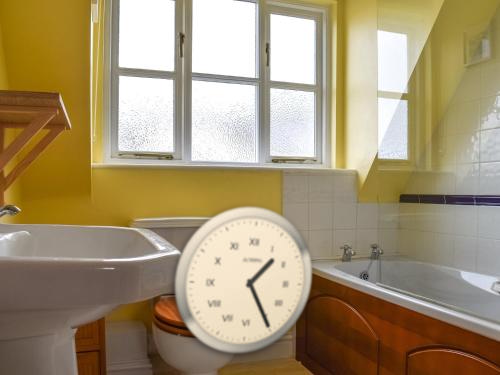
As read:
{"hour": 1, "minute": 25}
